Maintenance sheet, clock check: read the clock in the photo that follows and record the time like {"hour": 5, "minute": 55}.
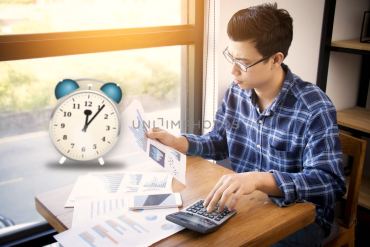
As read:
{"hour": 12, "minute": 6}
